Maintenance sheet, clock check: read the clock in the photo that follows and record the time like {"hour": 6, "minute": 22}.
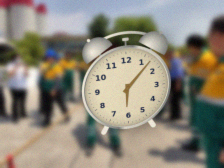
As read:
{"hour": 6, "minute": 7}
